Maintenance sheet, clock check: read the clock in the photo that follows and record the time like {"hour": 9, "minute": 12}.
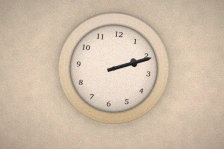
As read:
{"hour": 2, "minute": 11}
